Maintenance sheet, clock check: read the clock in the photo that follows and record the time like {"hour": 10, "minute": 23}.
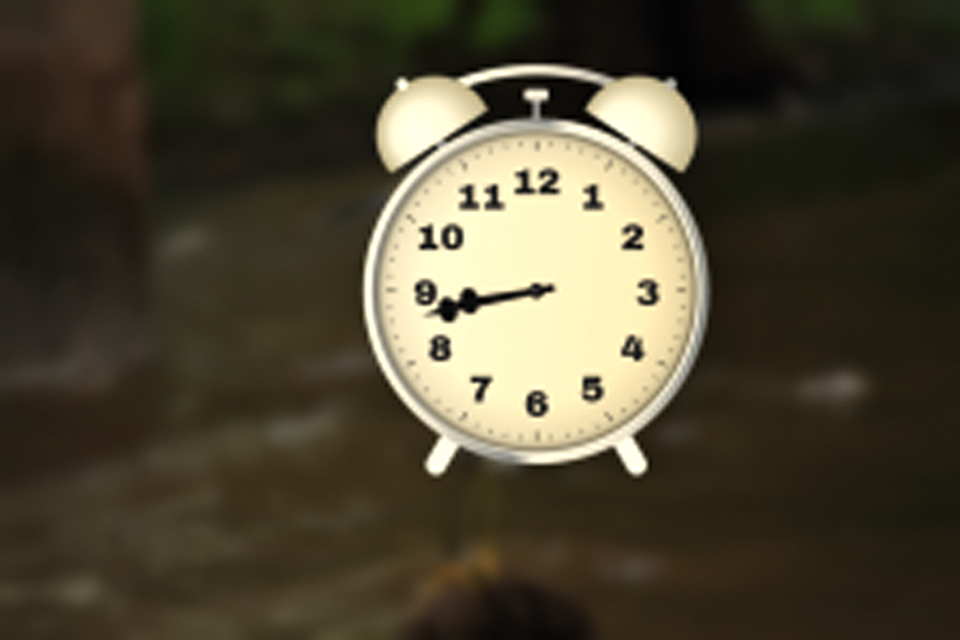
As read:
{"hour": 8, "minute": 43}
